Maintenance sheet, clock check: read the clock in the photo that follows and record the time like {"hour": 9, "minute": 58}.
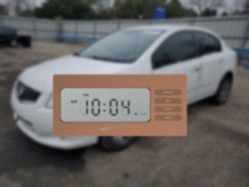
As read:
{"hour": 10, "minute": 4}
